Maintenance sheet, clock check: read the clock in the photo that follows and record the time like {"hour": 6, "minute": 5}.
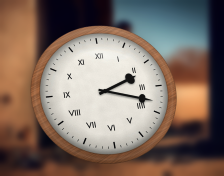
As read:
{"hour": 2, "minute": 18}
